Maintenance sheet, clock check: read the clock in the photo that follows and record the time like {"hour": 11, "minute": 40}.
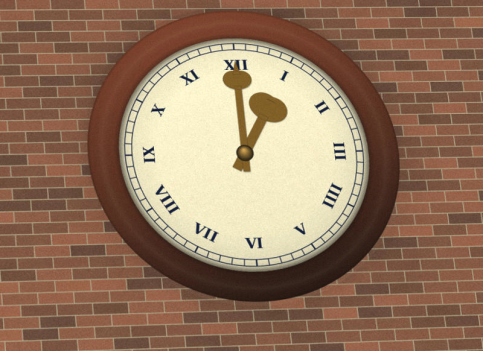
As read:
{"hour": 1, "minute": 0}
